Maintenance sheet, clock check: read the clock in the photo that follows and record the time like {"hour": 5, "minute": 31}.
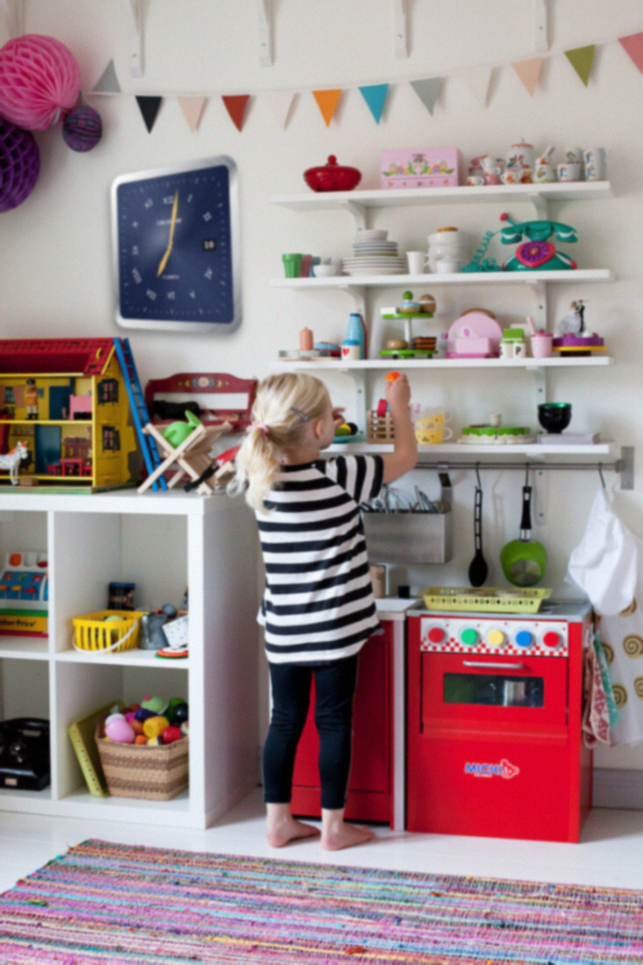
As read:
{"hour": 7, "minute": 2}
